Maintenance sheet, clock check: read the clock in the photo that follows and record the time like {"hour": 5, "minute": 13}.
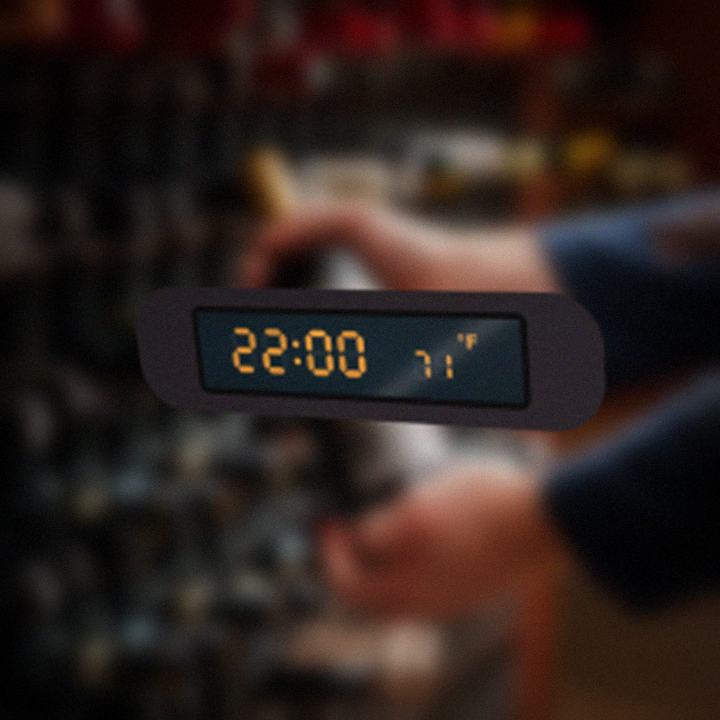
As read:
{"hour": 22, "minute": 0}
